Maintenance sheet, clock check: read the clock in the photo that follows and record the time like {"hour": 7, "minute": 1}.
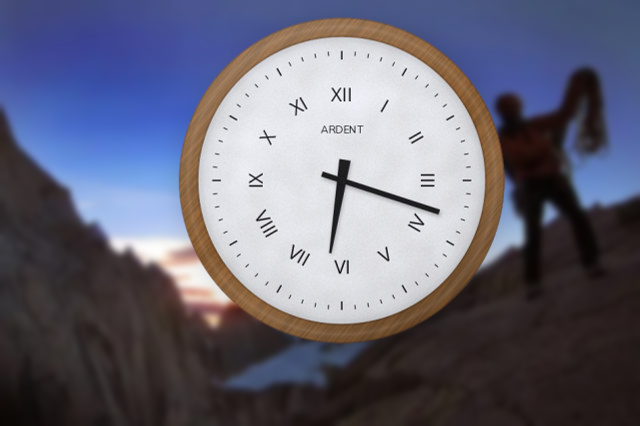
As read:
{"hour": 6, "minute": 18}
